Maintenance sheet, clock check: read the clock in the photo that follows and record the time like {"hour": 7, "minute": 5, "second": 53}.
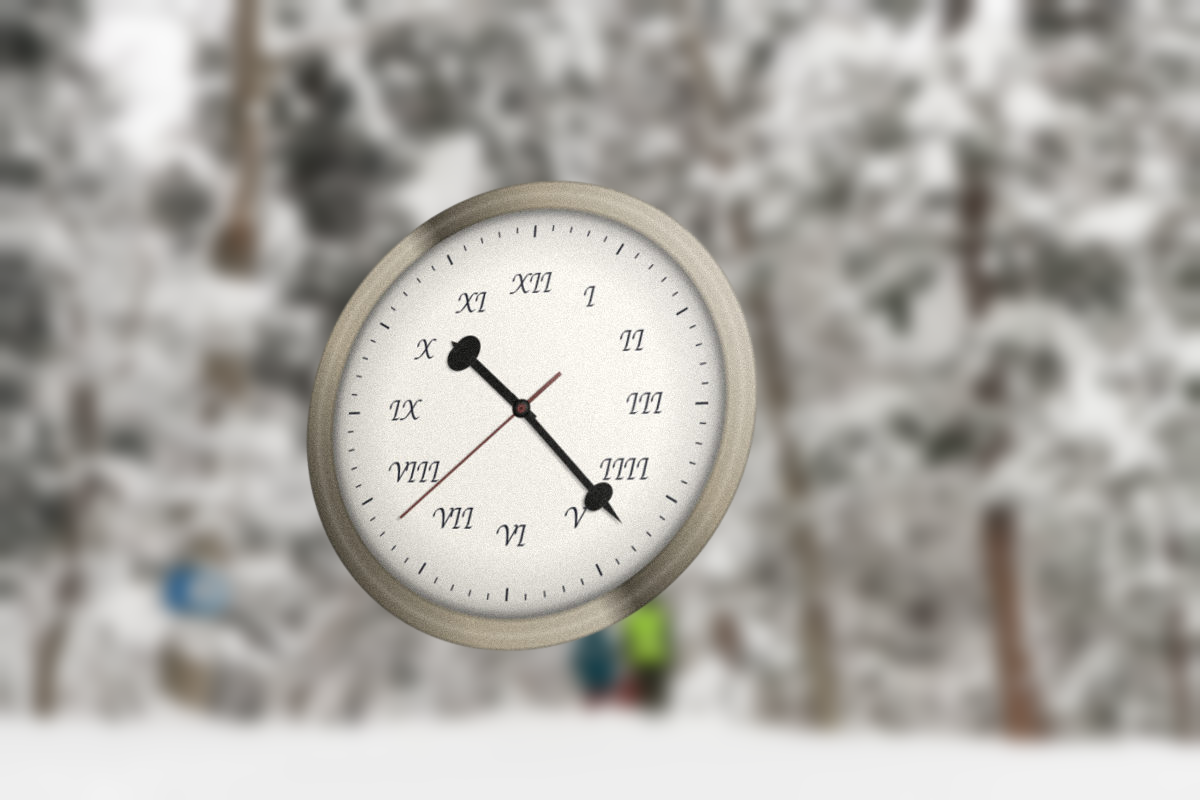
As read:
{"hour": 10, "minute": 22, "second": 38}
